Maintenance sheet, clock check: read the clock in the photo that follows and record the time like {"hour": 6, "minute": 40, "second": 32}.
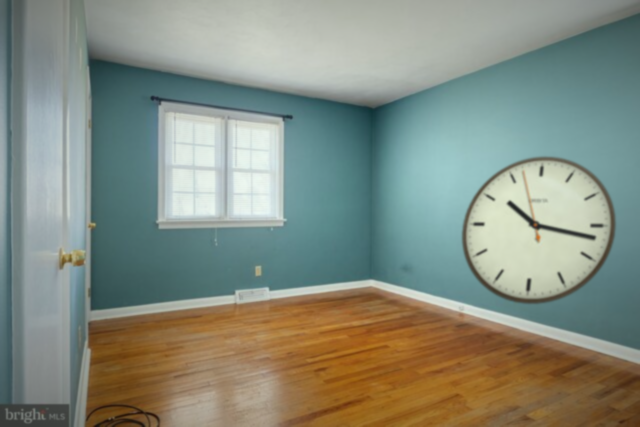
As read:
{"hour": 10, "minute": 16, "second": 57}
